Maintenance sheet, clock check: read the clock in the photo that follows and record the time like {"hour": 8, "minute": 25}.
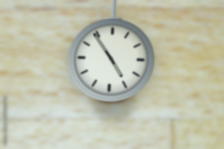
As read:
{"hour": 4, "minute": 54}
